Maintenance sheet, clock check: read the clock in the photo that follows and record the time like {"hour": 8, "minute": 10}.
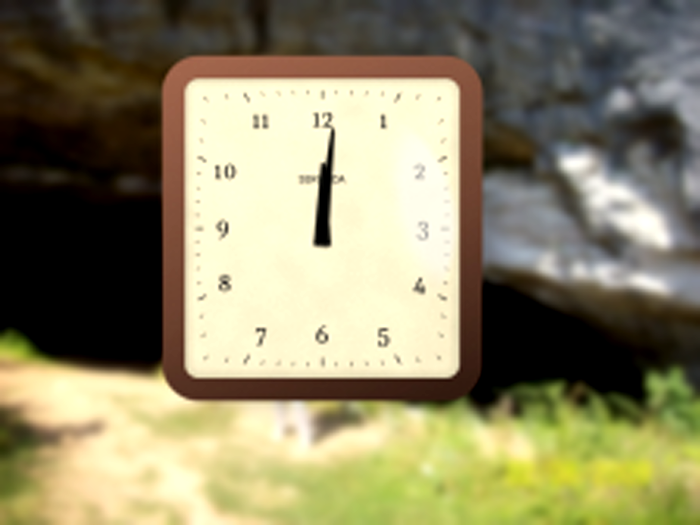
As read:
{"hour": 12, "minute": 1}
